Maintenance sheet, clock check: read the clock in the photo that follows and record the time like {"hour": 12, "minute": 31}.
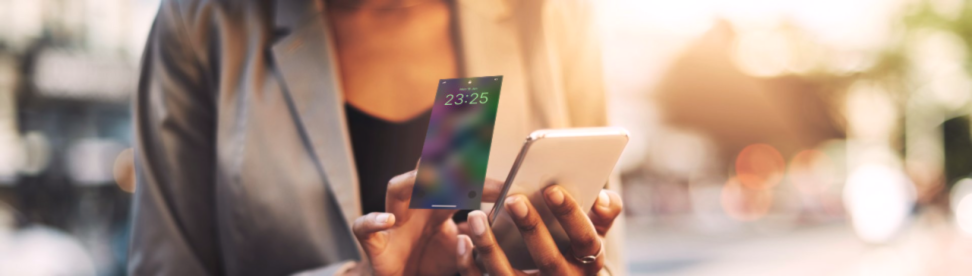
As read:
{"hour": 23, "minute": 25}
